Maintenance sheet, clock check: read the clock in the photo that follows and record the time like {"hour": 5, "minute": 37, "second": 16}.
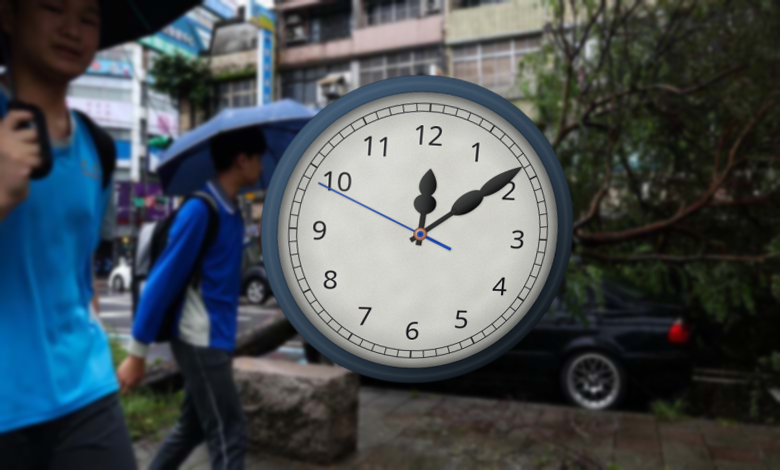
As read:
{"hour": 12, "minute": 8, "second": 49}
